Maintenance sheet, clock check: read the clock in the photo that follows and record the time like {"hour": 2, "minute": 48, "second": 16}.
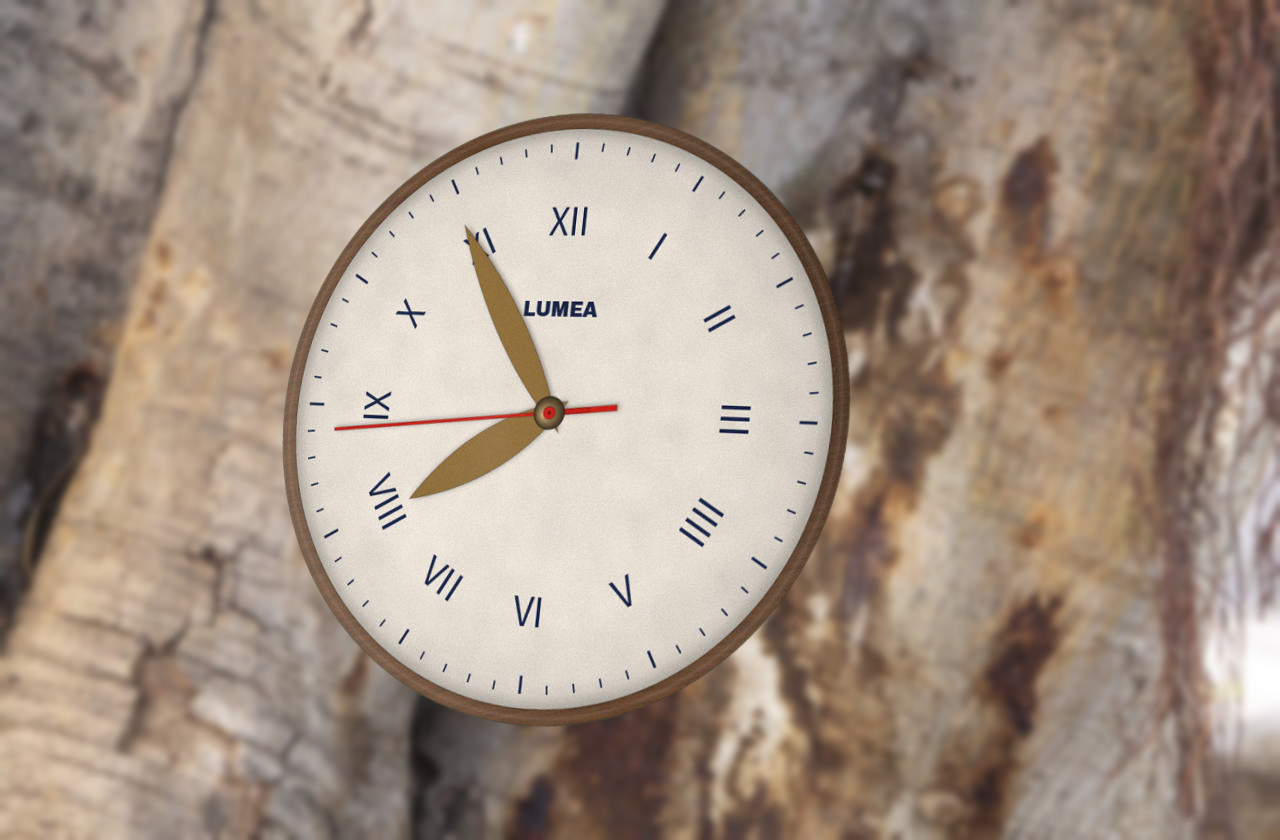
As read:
{"hour": 7, "minute": 54, "second": 44}
